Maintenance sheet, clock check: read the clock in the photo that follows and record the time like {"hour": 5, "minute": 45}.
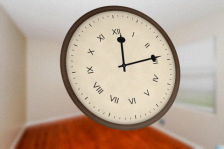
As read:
{"hour": 12, "minute": 14}
